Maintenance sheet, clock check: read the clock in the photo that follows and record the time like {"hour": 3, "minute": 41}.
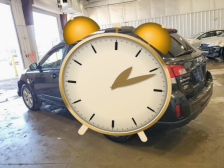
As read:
{"hour": 1, "minute": 11}
